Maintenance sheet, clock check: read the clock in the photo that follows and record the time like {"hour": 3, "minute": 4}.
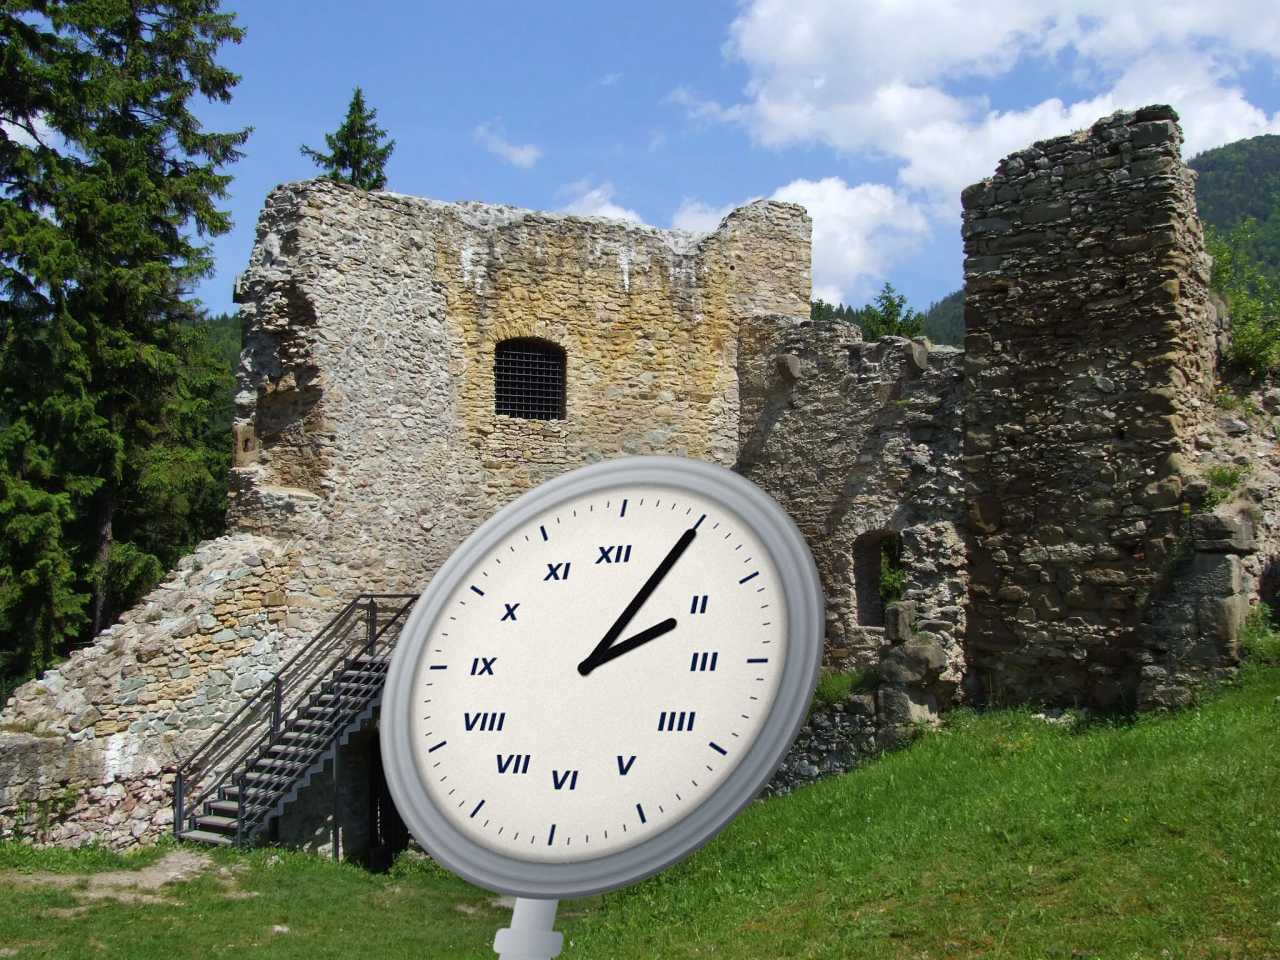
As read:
{"hour": 2, "minute": 5}
